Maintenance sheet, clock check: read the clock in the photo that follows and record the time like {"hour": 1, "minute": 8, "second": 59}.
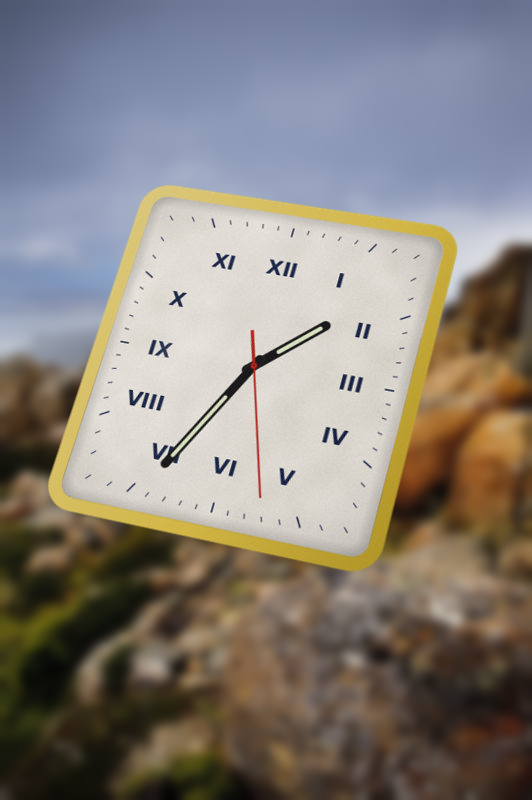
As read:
{"hour": 1, "minute": 34, "second": 27}
